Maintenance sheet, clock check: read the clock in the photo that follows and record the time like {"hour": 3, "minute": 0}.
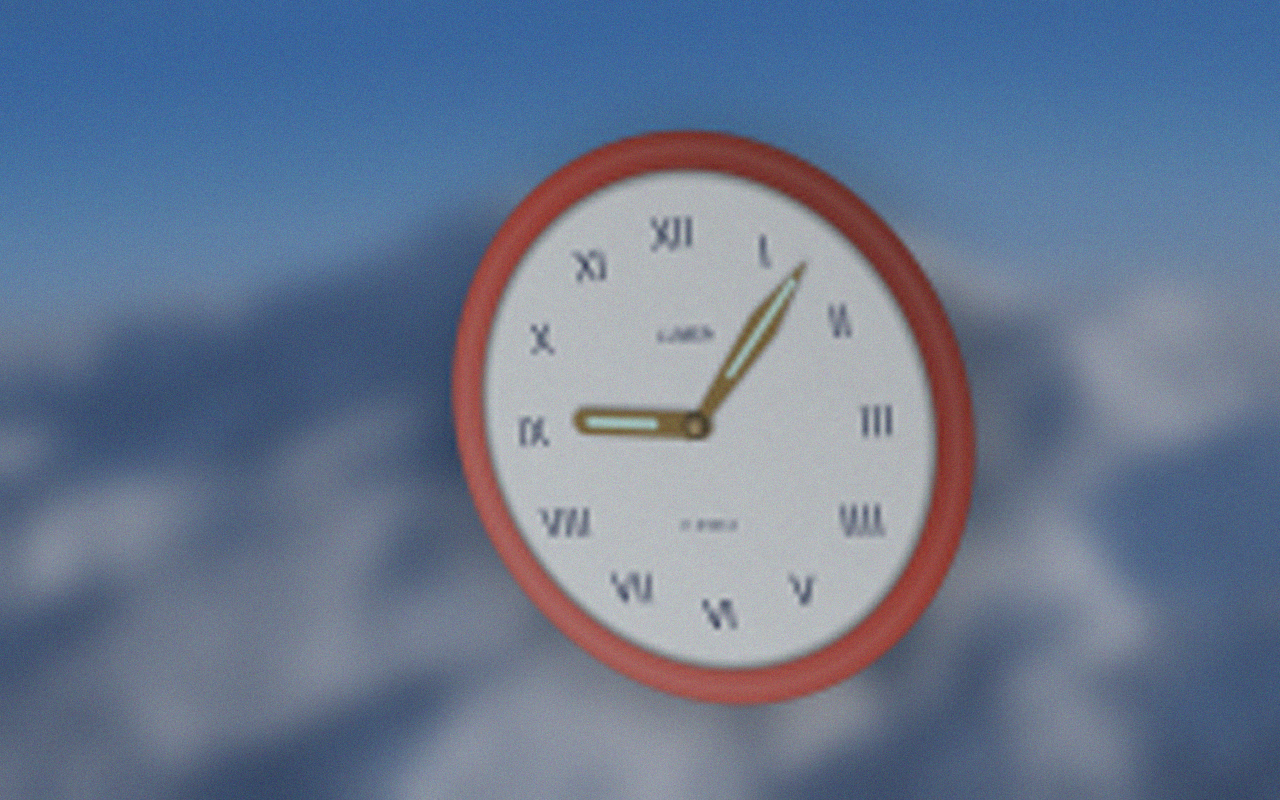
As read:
{"hour": 9, "minute": 7}
